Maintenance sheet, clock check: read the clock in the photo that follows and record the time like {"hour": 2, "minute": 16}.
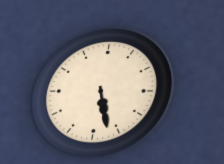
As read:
{"hour": 5, "minute": 27}
